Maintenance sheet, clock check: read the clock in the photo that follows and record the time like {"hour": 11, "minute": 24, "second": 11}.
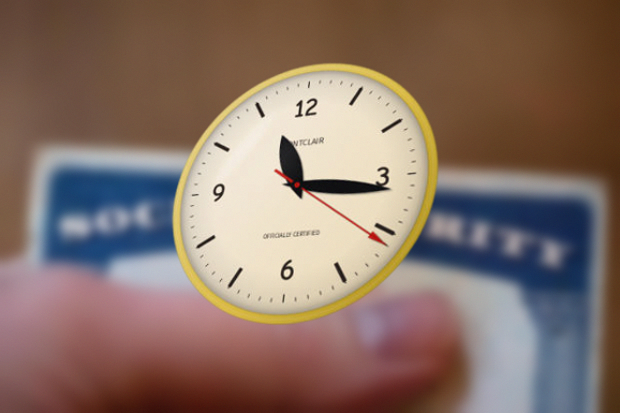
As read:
{"hour": 11, "minute": 16, "second": 21}
